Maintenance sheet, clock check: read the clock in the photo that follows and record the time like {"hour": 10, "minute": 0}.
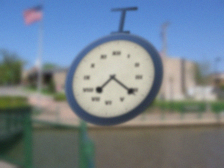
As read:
{"hour": 7, "minute": 21}
